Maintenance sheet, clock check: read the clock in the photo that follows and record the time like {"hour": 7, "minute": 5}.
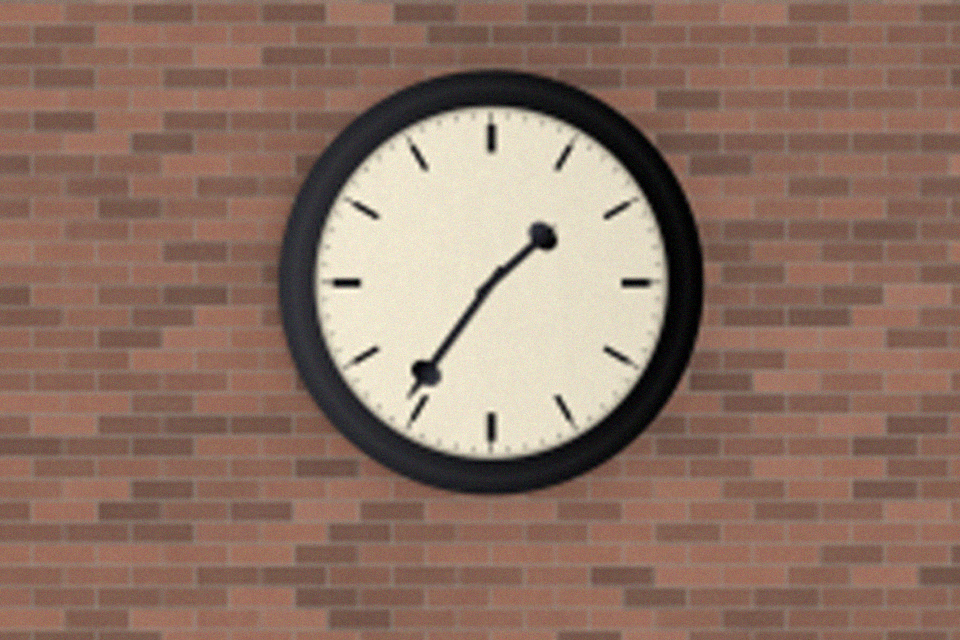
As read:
{"hour": 1, "minute": 36}
